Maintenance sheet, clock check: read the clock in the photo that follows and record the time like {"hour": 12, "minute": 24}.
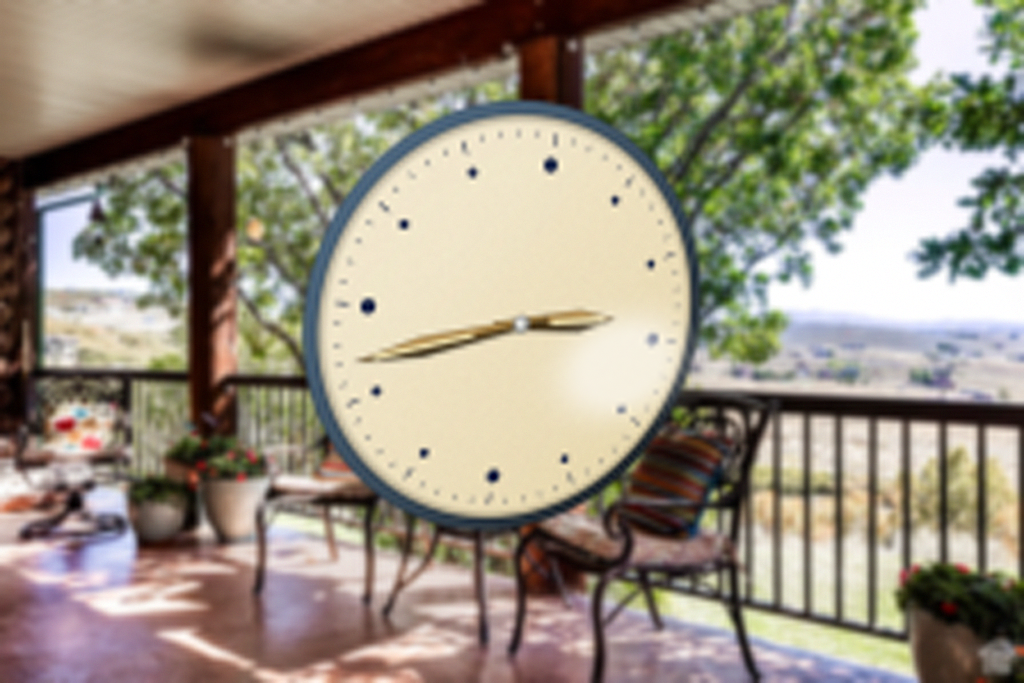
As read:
{"hour": 2, "minute": 42}
